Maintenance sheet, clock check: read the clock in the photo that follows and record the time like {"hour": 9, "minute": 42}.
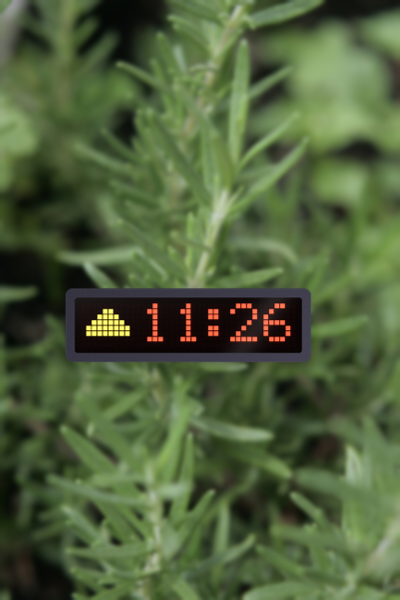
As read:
{"hour": 11, "minute": 26}
